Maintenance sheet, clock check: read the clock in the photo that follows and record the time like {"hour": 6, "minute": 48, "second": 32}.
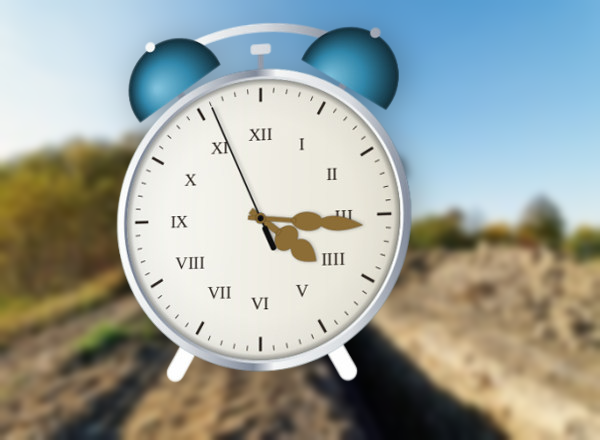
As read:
{"hour": 4, "minute": 15, "second": 56}
